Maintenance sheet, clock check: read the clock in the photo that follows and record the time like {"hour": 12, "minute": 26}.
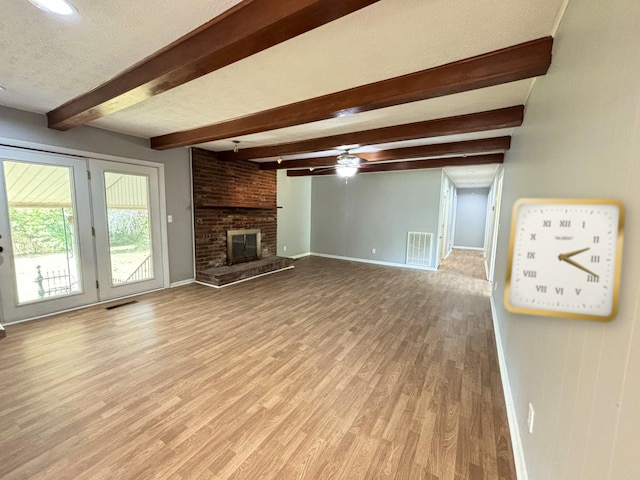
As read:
{"hour": 2, "minute": 19}
